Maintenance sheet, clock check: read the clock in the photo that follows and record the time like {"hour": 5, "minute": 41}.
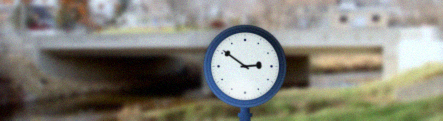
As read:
{"hour": 2, "minute": 51}
